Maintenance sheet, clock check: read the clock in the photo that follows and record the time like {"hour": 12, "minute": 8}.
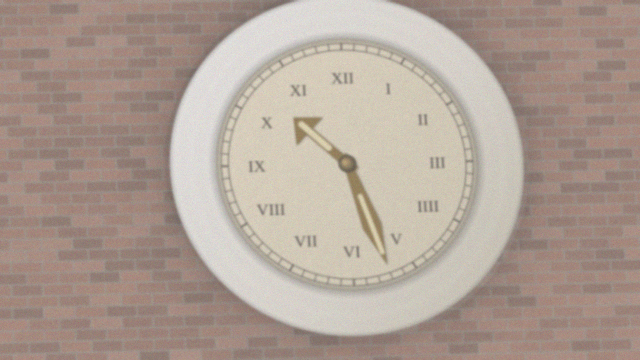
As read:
{"hour": 10, "minute": 27}
